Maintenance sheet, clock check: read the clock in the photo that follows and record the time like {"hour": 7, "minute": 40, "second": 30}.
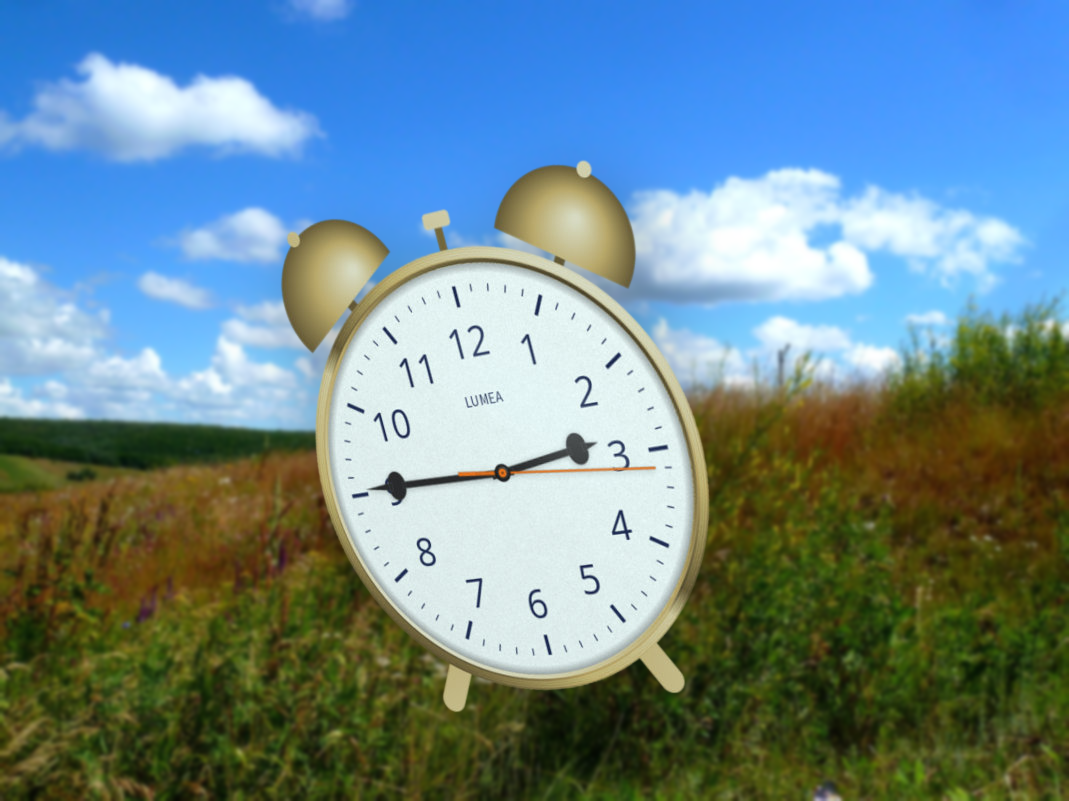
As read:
{"hour": 2, "minute": 45, "second": 16}
